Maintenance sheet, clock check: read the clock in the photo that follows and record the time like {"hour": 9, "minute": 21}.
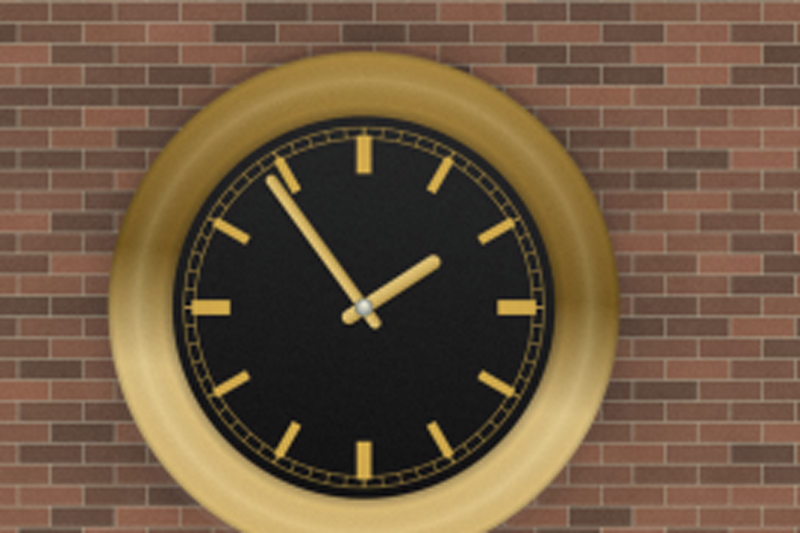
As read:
{"hour": 1, "minute": 54}
